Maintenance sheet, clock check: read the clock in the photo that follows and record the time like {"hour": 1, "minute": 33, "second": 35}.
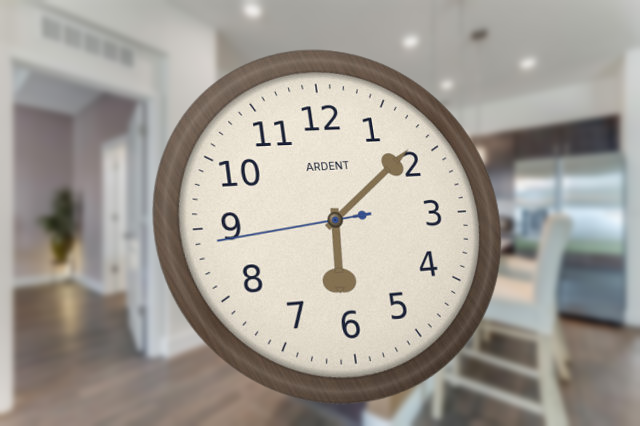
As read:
{"hour": 6, "minute": 8, "second": 44}
